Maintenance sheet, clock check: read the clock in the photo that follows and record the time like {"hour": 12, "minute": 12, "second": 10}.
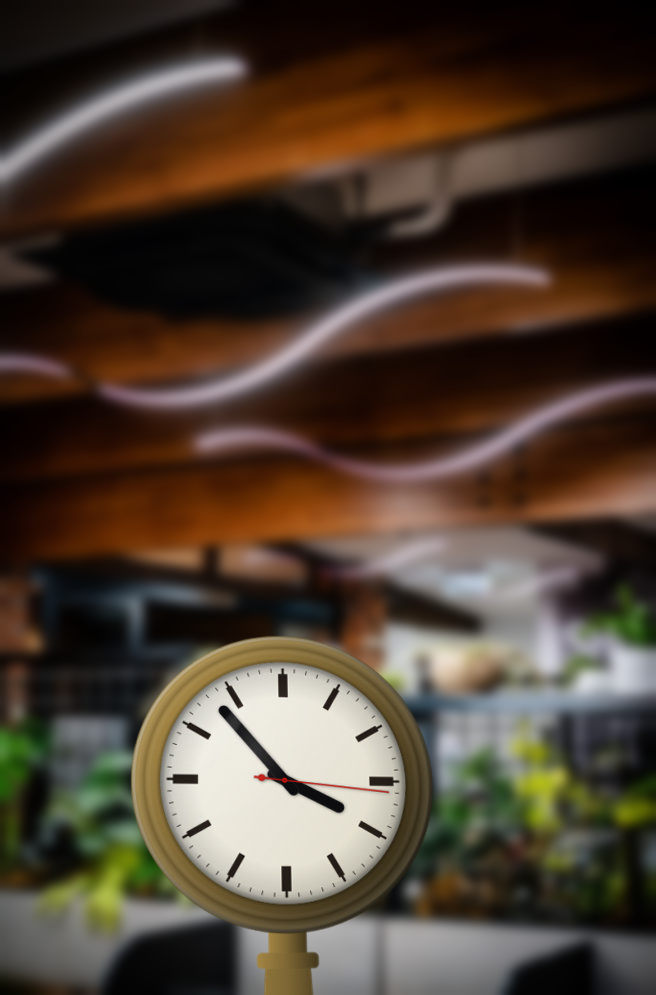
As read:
{"hour": 3, "minute": 53, "second": 16}
